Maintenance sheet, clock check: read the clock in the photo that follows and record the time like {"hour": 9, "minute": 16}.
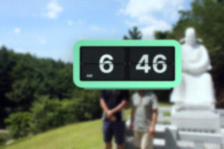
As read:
{"hour": 6, "minute": 46}
